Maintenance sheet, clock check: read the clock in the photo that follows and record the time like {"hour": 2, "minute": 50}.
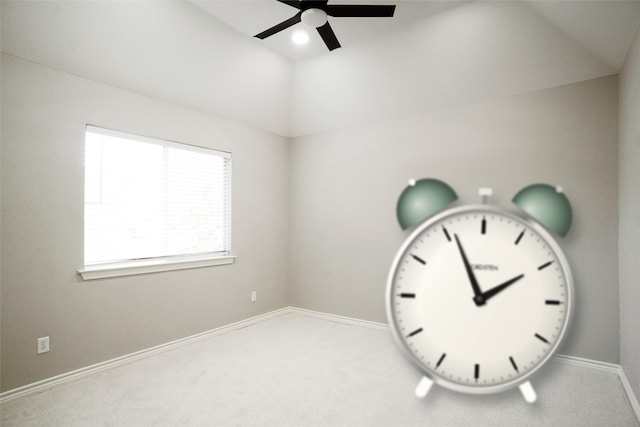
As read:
{"hour": 1, "minute": 56}
